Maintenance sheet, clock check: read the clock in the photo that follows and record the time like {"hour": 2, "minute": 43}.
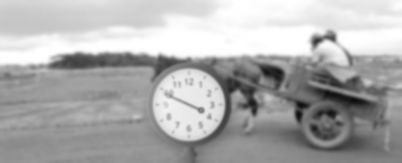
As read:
{"hour": 3, "minute": 49}
